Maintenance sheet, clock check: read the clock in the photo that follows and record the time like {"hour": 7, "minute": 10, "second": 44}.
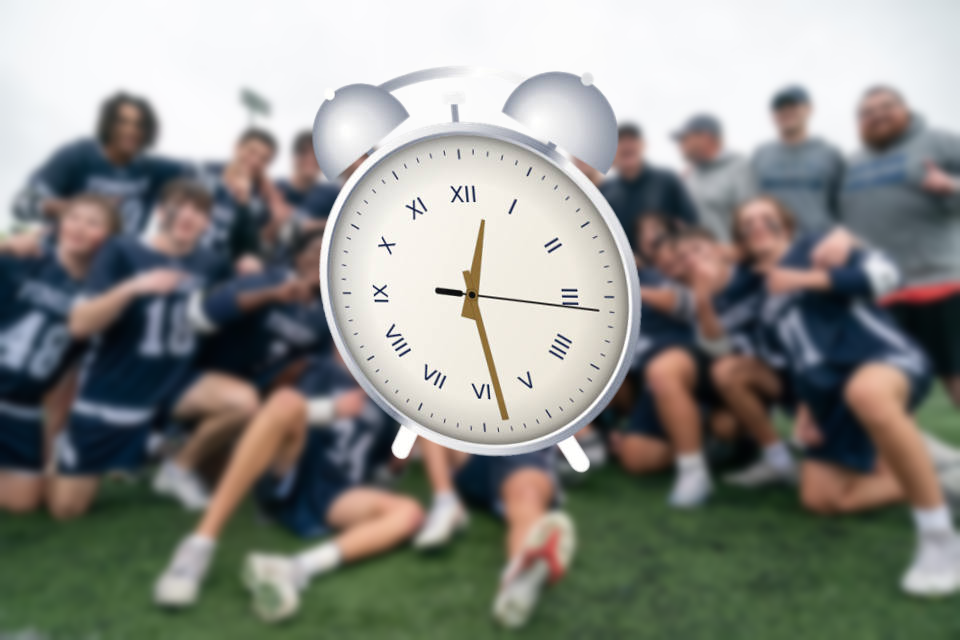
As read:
{"hour": 12, "minute": 28, "second": 16}
